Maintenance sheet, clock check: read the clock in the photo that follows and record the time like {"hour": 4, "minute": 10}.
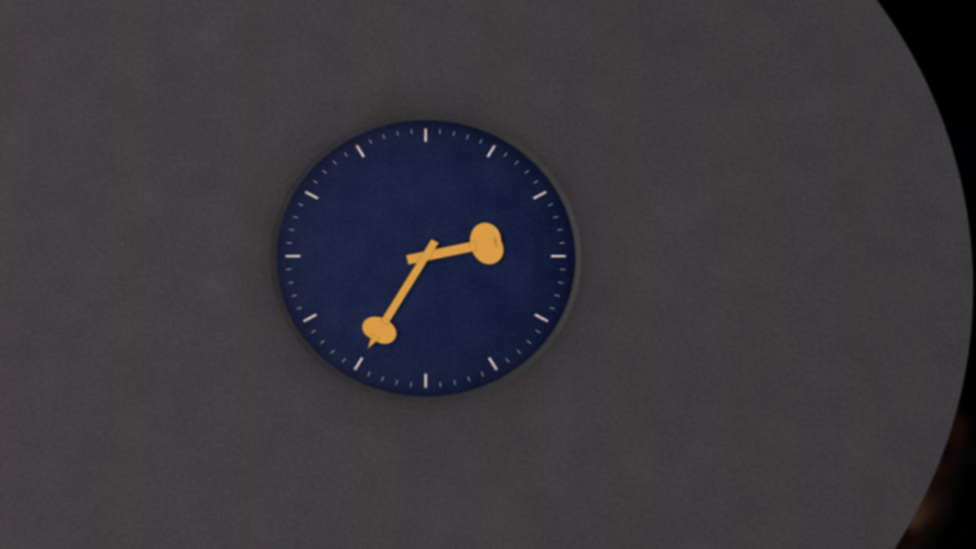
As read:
{"hour": 2, "minute": 35}
